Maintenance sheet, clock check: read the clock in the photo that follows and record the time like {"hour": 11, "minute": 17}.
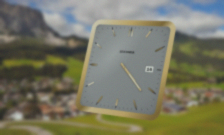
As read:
{"hour": 4, "minute": 22}
